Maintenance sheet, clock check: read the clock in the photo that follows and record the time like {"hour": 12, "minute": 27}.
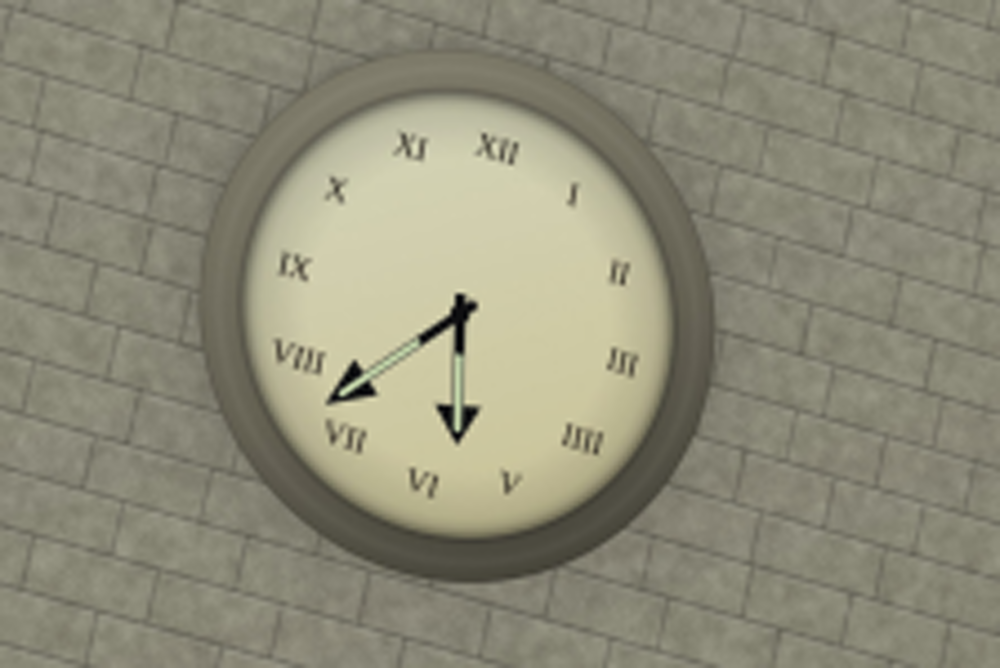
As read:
{"hour": 5, "minute": 37}
